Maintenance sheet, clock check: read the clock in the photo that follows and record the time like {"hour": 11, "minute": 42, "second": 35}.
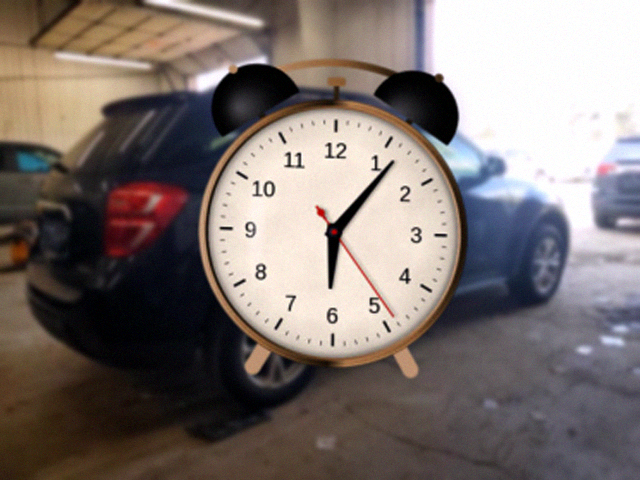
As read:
{"hour": 6, "minute": 6, "second": 24}
